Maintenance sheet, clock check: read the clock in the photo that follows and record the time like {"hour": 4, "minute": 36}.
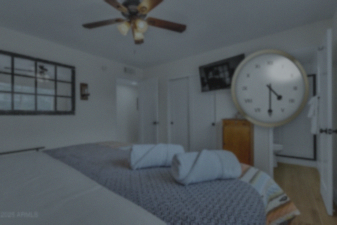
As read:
{"hour": 4, "minute": 30}
